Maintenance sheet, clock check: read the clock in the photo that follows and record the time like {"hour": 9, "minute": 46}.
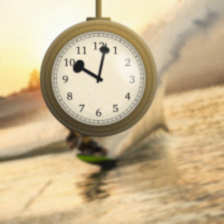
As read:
{"hour": 10, "minute": 2}
